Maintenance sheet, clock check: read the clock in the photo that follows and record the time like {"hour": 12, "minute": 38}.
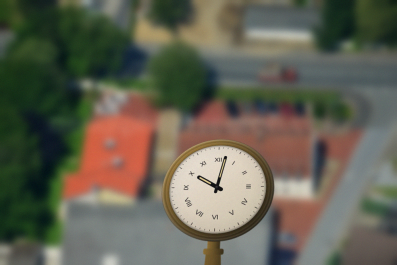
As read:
{"hour": 10, "minute": 2}
